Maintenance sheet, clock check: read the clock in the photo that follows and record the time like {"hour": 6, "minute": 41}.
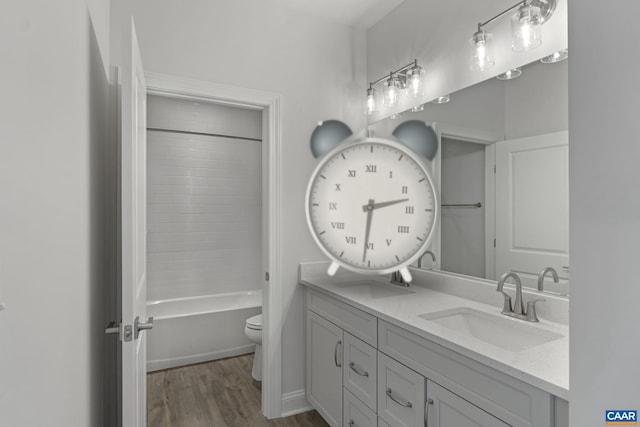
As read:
{"hour": 2, "minute": 31}
